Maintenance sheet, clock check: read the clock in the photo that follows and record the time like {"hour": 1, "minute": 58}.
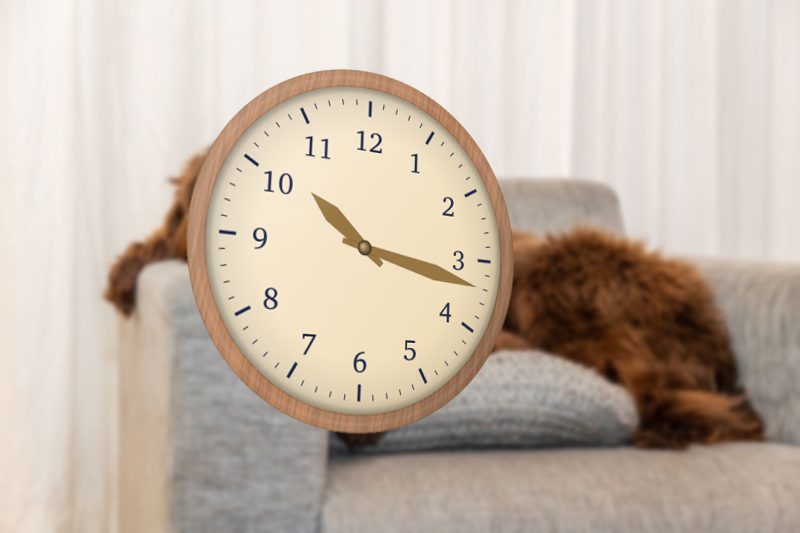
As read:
{"hour": 10, "minute": 17}
